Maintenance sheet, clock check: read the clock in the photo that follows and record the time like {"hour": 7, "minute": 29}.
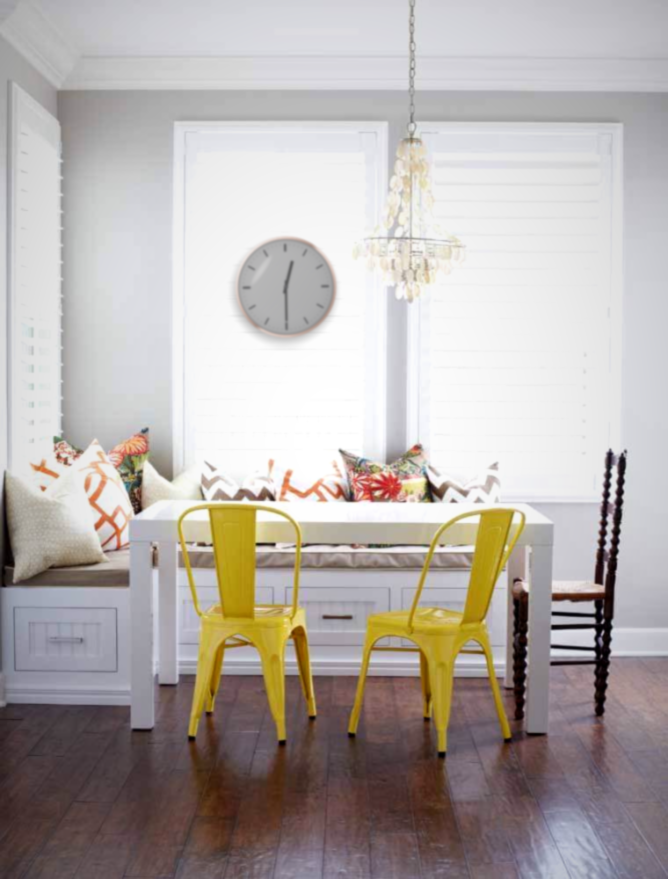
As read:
{"hour": 12, "minute": 30}
